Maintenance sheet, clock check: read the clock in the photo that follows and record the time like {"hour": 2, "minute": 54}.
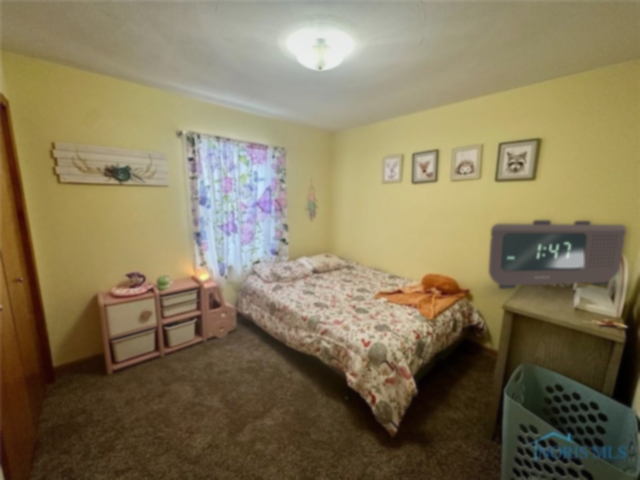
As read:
{"hour": 1, "minute": 47}
